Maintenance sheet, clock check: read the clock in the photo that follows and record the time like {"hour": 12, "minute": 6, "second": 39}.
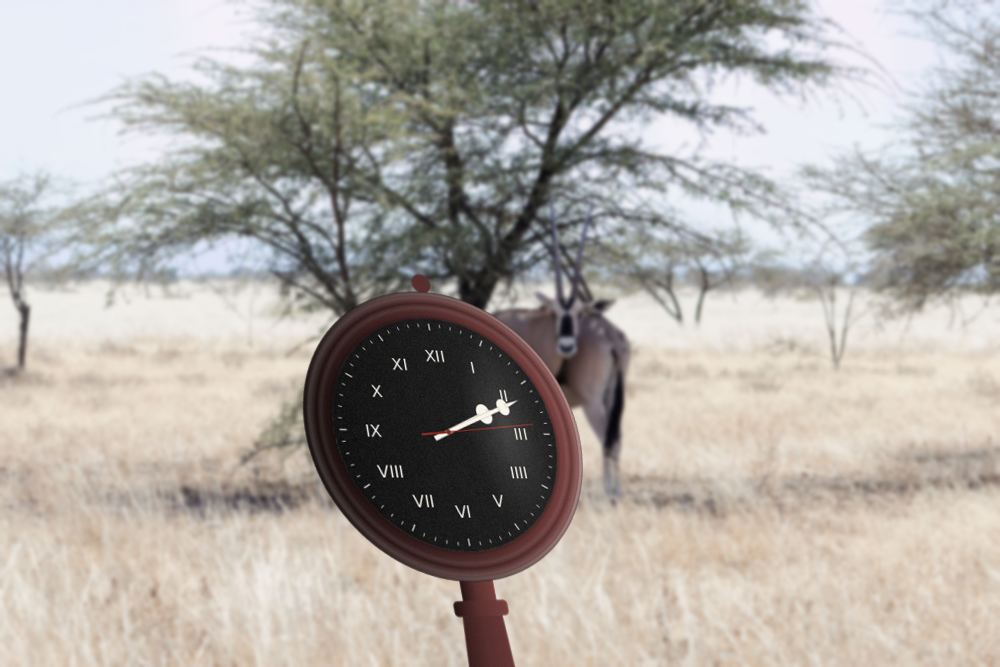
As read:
{"hour": 2, "minute": 11, "second": 14}
